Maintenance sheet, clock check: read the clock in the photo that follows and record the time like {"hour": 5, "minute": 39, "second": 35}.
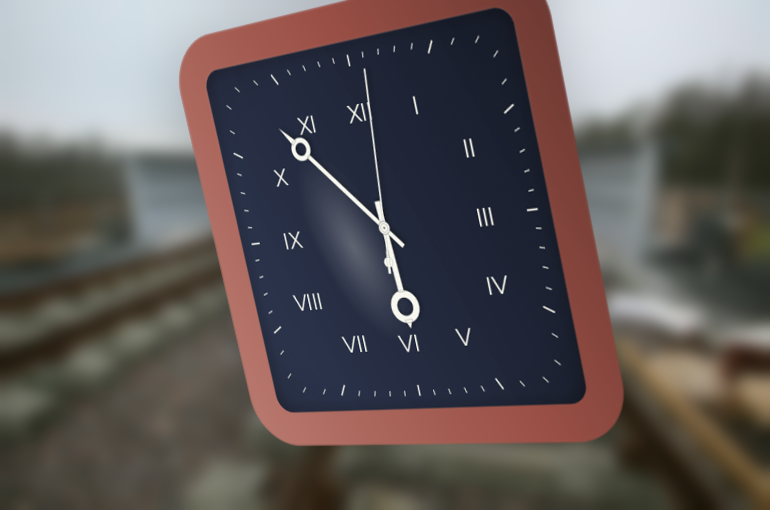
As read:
{"hour": 5, "minute": 53, "second": 1}
